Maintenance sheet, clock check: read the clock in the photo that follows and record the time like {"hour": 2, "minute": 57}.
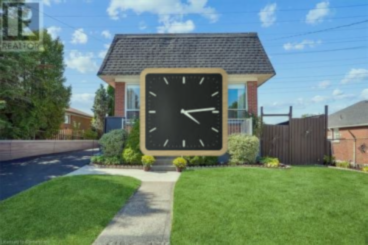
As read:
{"hour": 4, "minute": 14}
